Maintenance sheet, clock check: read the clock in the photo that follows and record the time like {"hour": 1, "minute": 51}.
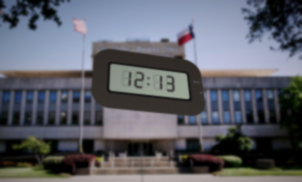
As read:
{"hour": 12, "minute": 13}
